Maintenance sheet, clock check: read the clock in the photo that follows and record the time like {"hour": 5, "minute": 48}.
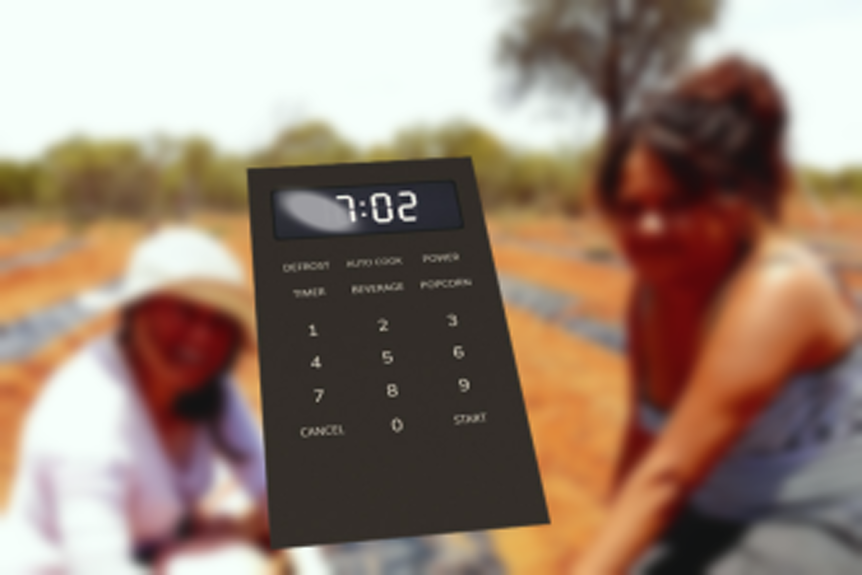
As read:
{"hour": 7, "minute": 2}
